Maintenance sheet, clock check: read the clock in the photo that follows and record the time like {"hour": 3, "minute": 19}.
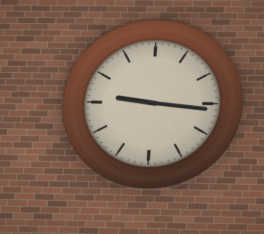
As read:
{"hour": 9, "minute": 16}
